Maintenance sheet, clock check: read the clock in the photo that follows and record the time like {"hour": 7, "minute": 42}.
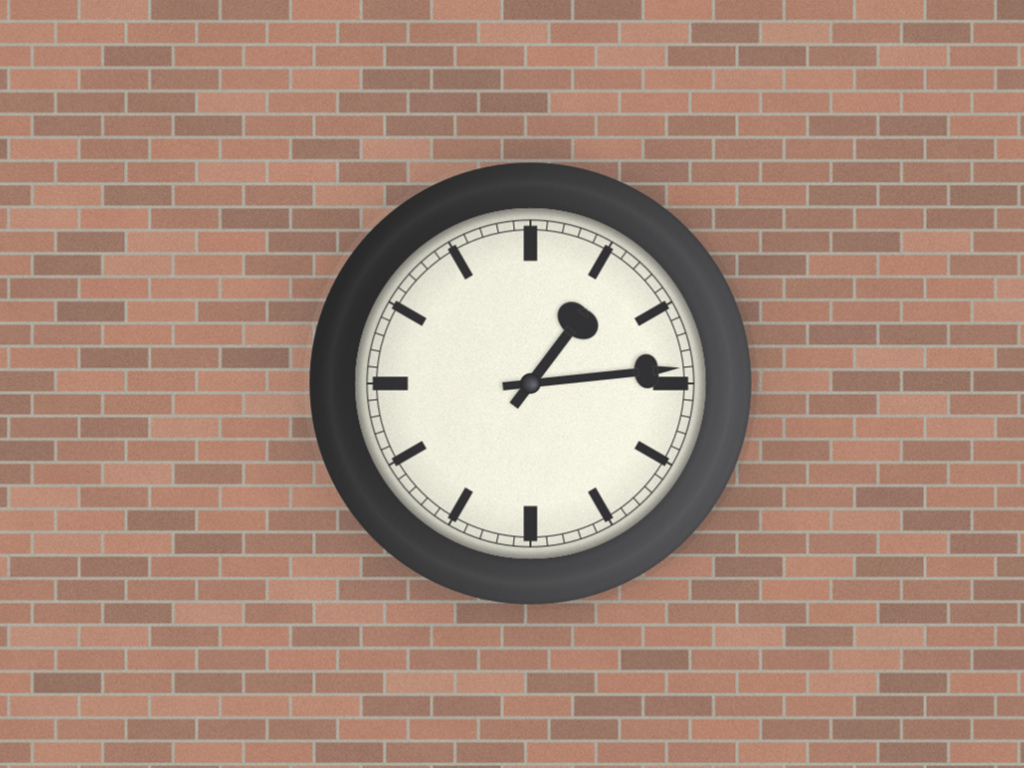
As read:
{"hour": 1, "minute": 14}
